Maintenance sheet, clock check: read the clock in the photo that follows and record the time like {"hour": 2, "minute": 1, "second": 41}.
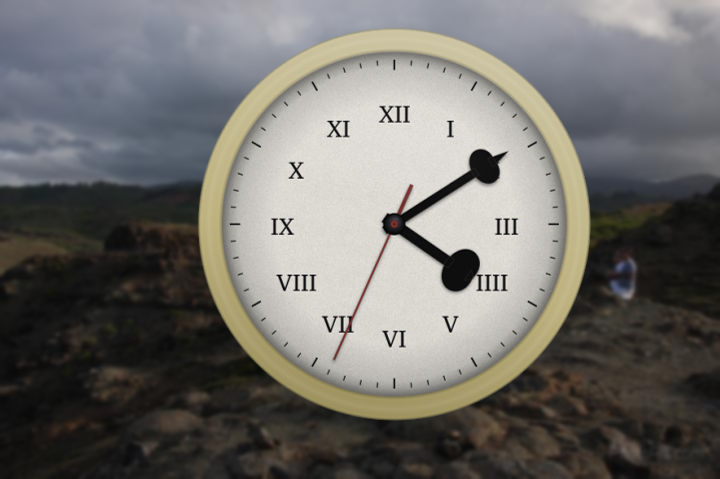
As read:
{"hour": 4, "minute": 9, "second": 34}
